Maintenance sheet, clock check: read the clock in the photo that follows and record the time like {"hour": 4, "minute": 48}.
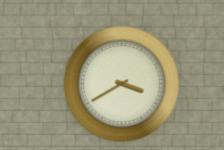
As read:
{"hour": 3, "minute": 40}
